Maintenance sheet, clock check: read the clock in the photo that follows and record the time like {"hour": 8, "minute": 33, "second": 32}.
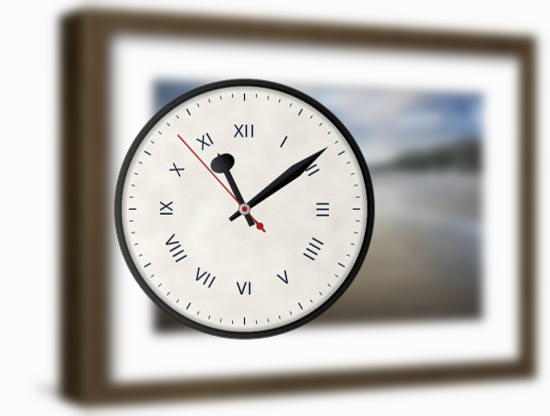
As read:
{"hour": 11, "minute": 8, "second": 53}
